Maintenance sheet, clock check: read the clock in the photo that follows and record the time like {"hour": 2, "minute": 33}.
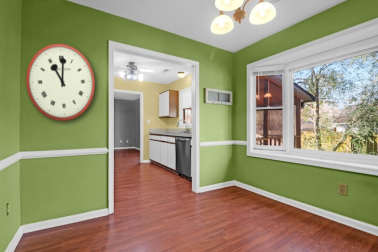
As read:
{"hour": 11, "minute": 1}
